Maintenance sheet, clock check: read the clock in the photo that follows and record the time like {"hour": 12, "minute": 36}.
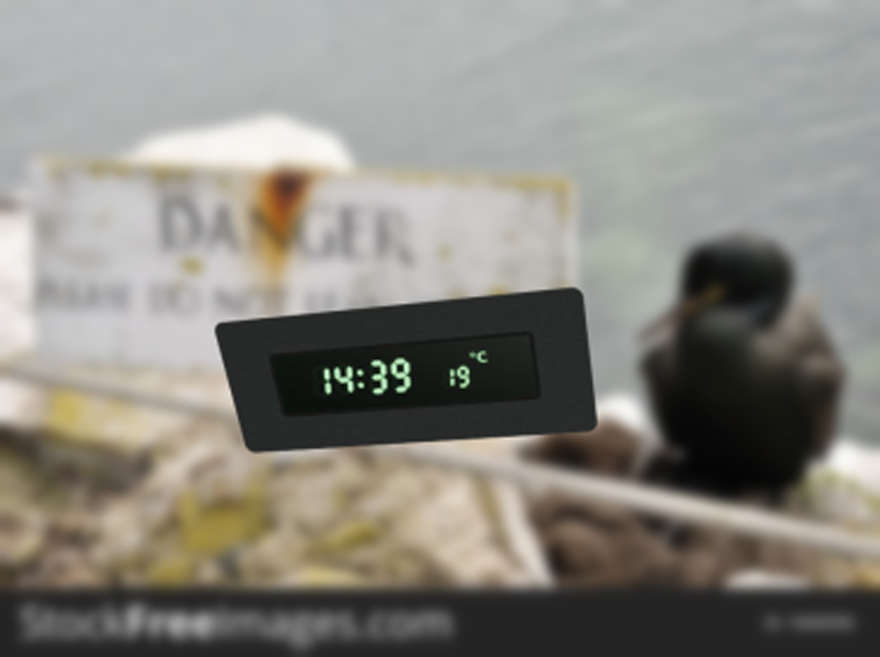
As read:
{"hour": 14, "minute": 39}
